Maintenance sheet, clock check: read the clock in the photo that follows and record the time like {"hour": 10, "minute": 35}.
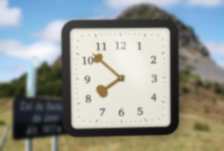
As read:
{"hour": 7, "minute": 52}
